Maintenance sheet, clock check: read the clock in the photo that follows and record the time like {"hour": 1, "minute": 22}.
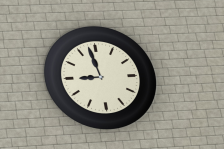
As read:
{"hour": 8, "minute": 58}
